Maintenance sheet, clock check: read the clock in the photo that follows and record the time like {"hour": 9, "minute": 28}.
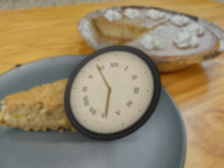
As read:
{"hour": 5, "minute": 54}
